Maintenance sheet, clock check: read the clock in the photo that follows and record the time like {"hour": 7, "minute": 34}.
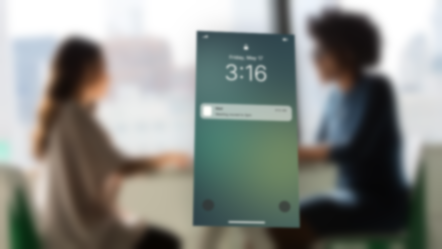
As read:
{"hour": 3, "minute": 16}
